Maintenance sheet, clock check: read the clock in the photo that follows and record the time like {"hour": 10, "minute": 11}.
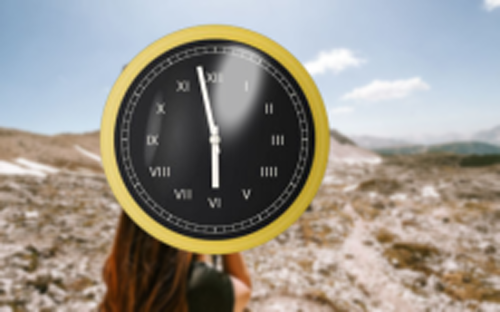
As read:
{"hour": 5, "minute": 58}
